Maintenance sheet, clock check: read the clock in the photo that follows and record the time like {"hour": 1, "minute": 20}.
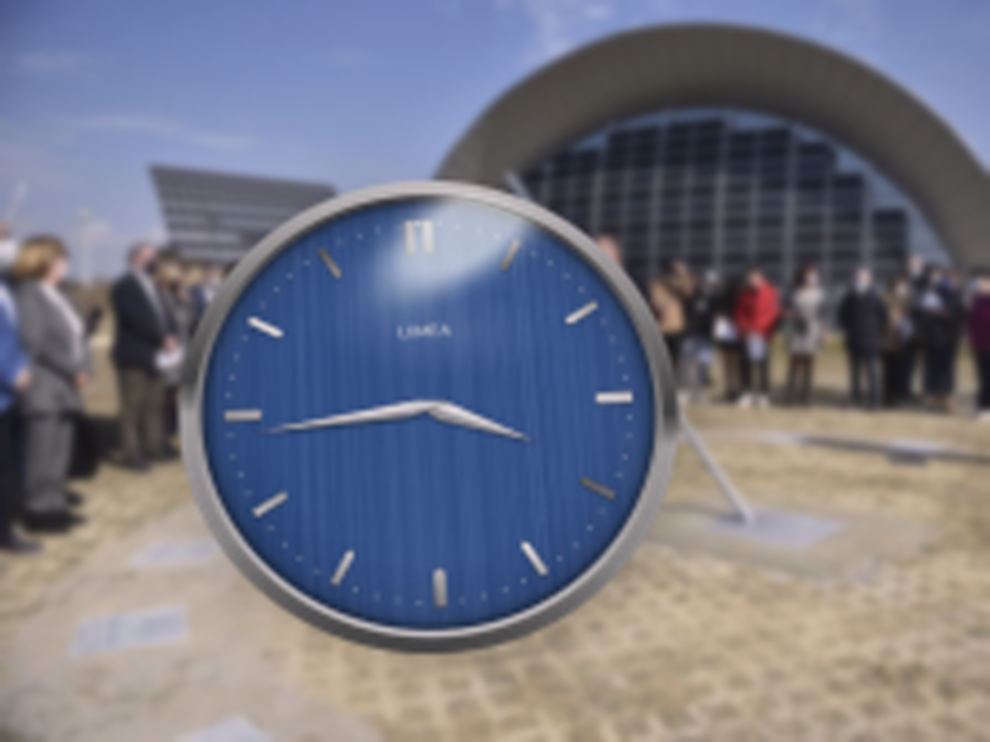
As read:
{"hour": 3, "minute": 44}
